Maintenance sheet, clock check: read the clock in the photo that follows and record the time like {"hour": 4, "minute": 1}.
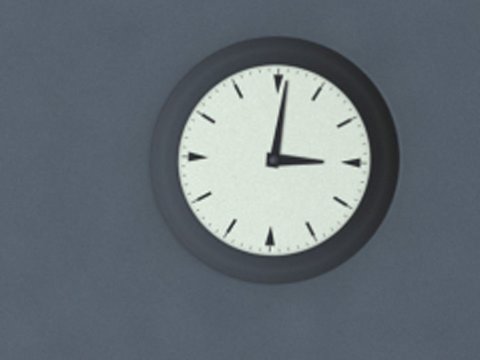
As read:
{"hour": 3, "minute": 1}
